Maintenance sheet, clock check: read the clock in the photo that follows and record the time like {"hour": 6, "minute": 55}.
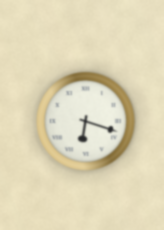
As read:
{"hour": 6, "minute": 18}
